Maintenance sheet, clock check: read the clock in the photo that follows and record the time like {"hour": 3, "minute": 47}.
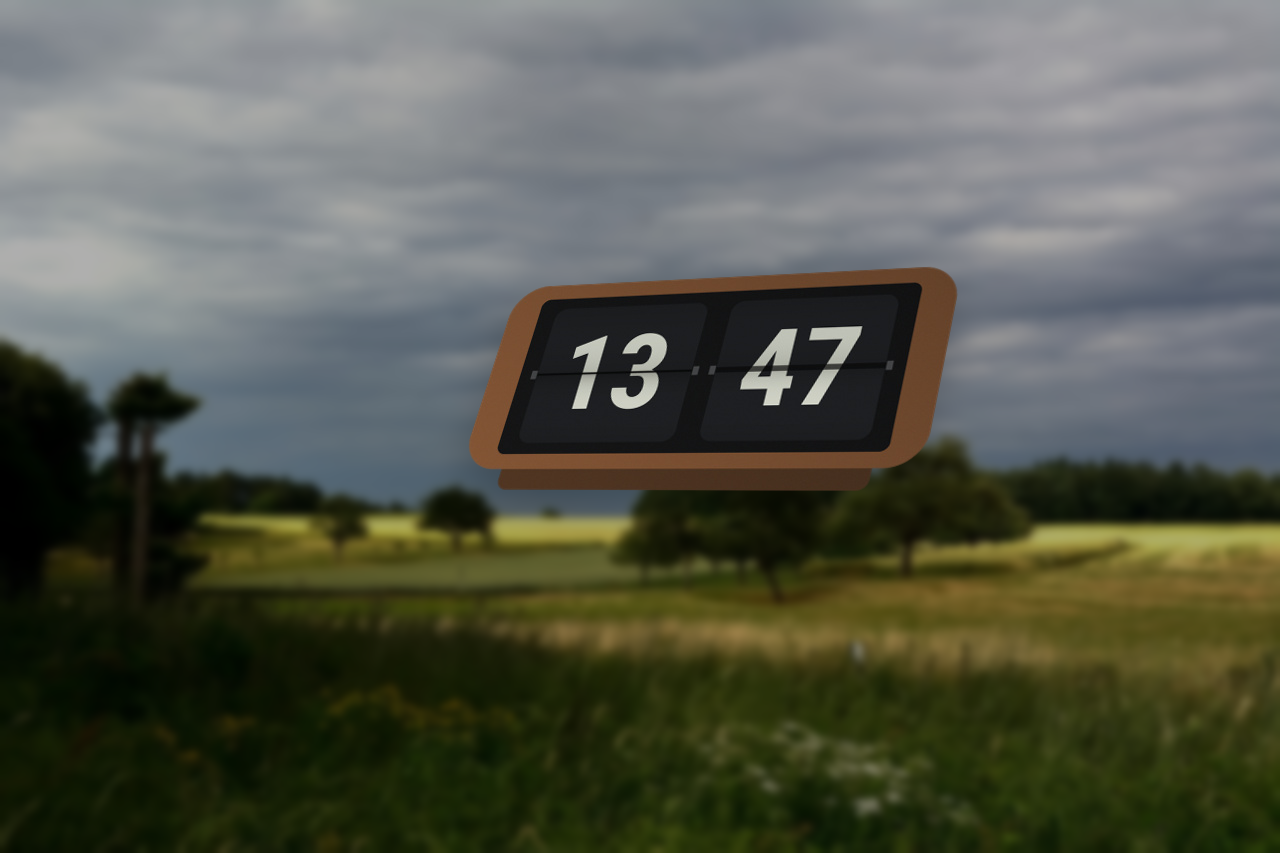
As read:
{"hour": 13, "minute": 47}
